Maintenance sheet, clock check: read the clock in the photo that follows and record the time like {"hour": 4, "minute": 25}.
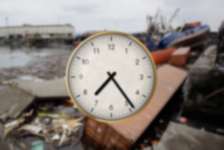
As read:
{"hour": 7, "minute": 24}
